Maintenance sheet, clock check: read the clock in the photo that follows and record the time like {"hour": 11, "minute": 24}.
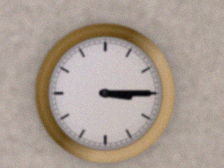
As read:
{"hour": 3, "minute": 15}
